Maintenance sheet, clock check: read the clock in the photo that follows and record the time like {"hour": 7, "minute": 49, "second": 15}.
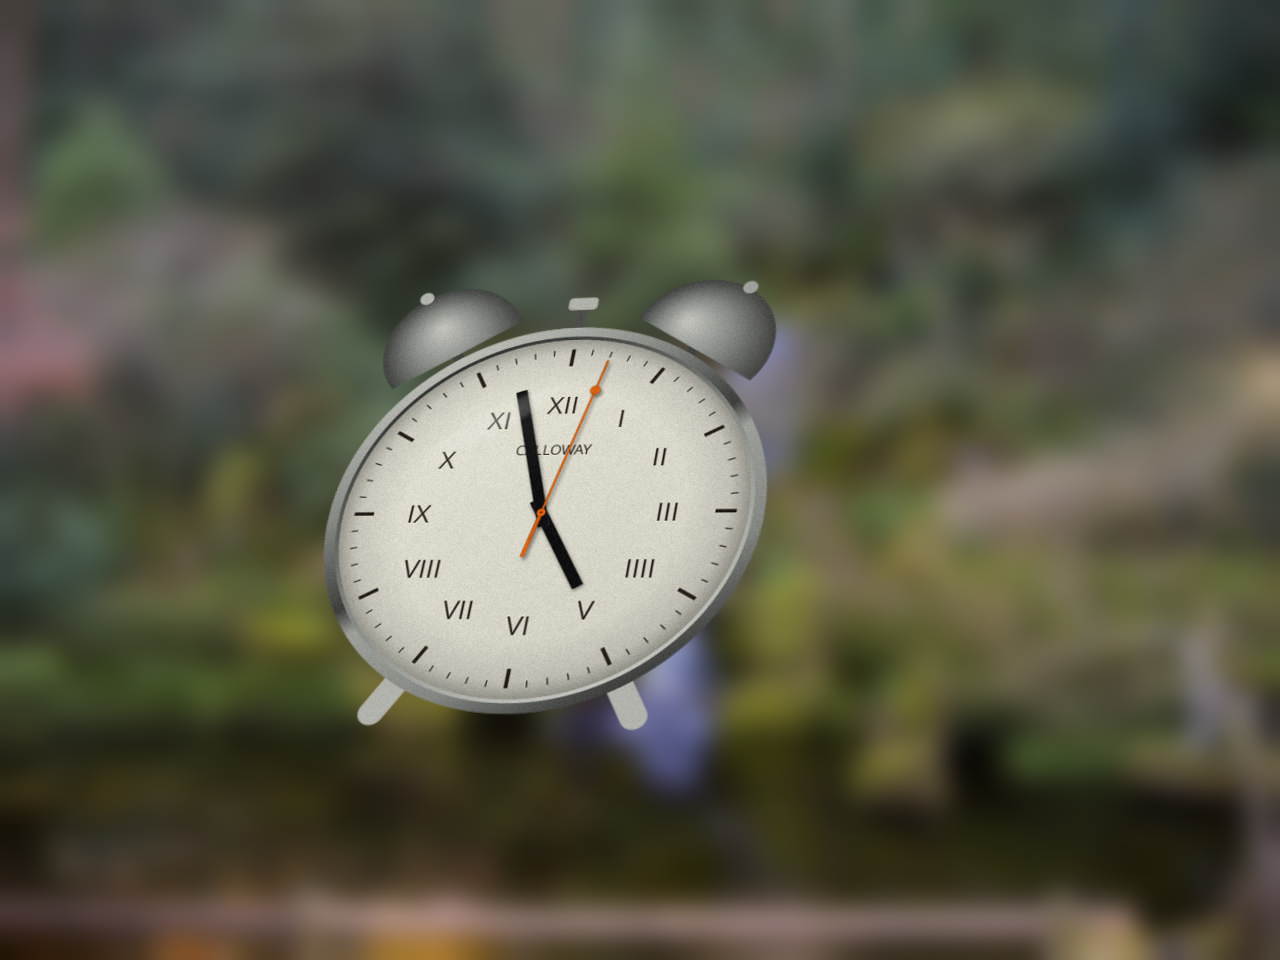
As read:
{"hour": 4, "minute": 57, "second": 2}
